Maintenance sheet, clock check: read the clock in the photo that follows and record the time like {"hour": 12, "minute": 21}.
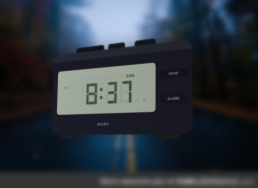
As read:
{"hour": 8, "minute": 37}
